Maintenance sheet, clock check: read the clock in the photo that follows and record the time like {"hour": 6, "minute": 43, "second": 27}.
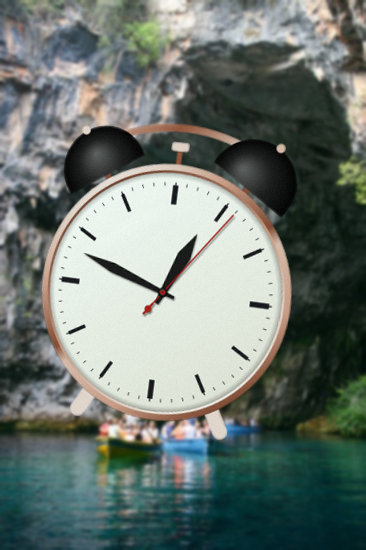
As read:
{"hour": 12, "minute": 48, "second": 6}
